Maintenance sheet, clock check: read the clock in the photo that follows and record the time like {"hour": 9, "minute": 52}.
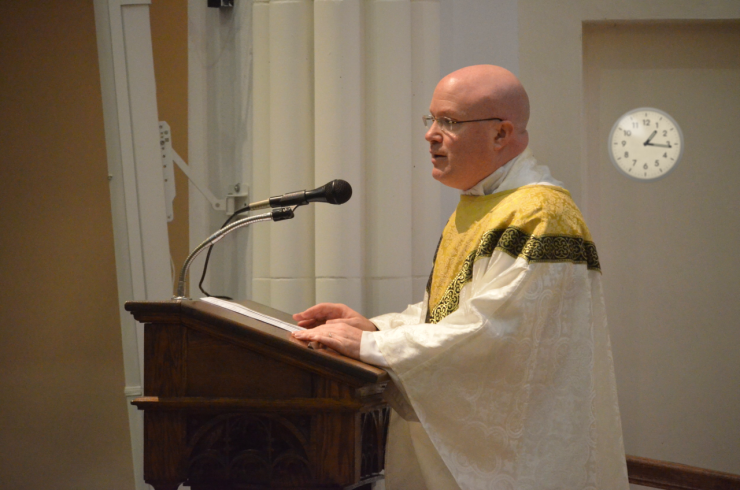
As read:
{"hour": 1, "minute": 16}
